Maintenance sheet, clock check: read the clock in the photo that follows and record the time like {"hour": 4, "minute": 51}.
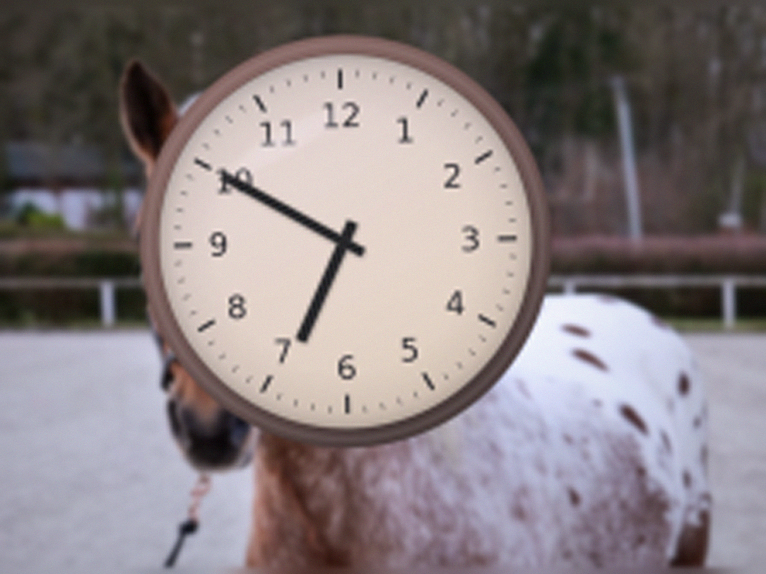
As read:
{"hour": 6, "minute": 50}
